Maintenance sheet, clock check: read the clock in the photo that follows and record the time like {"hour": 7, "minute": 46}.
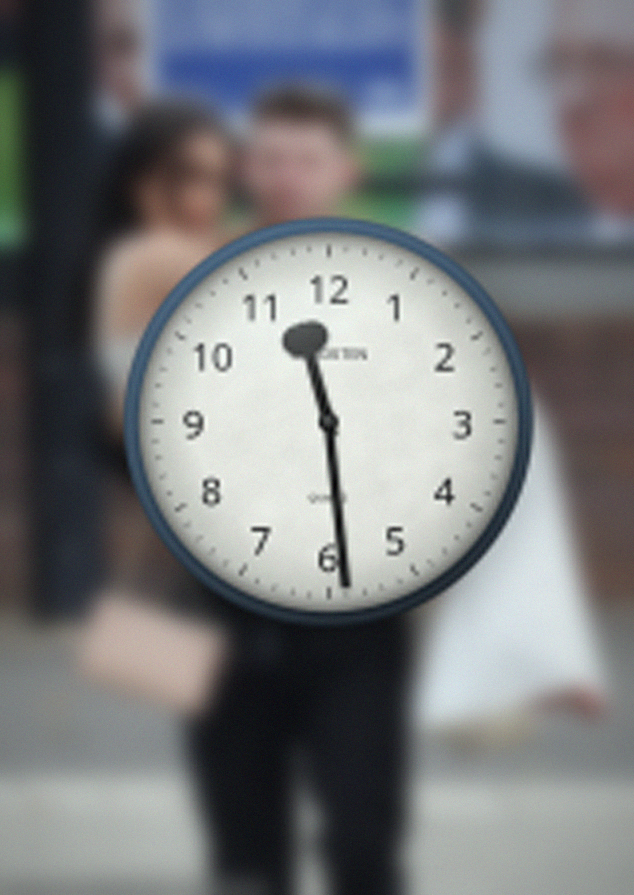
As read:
{"hour": 11, "minute": 29}
